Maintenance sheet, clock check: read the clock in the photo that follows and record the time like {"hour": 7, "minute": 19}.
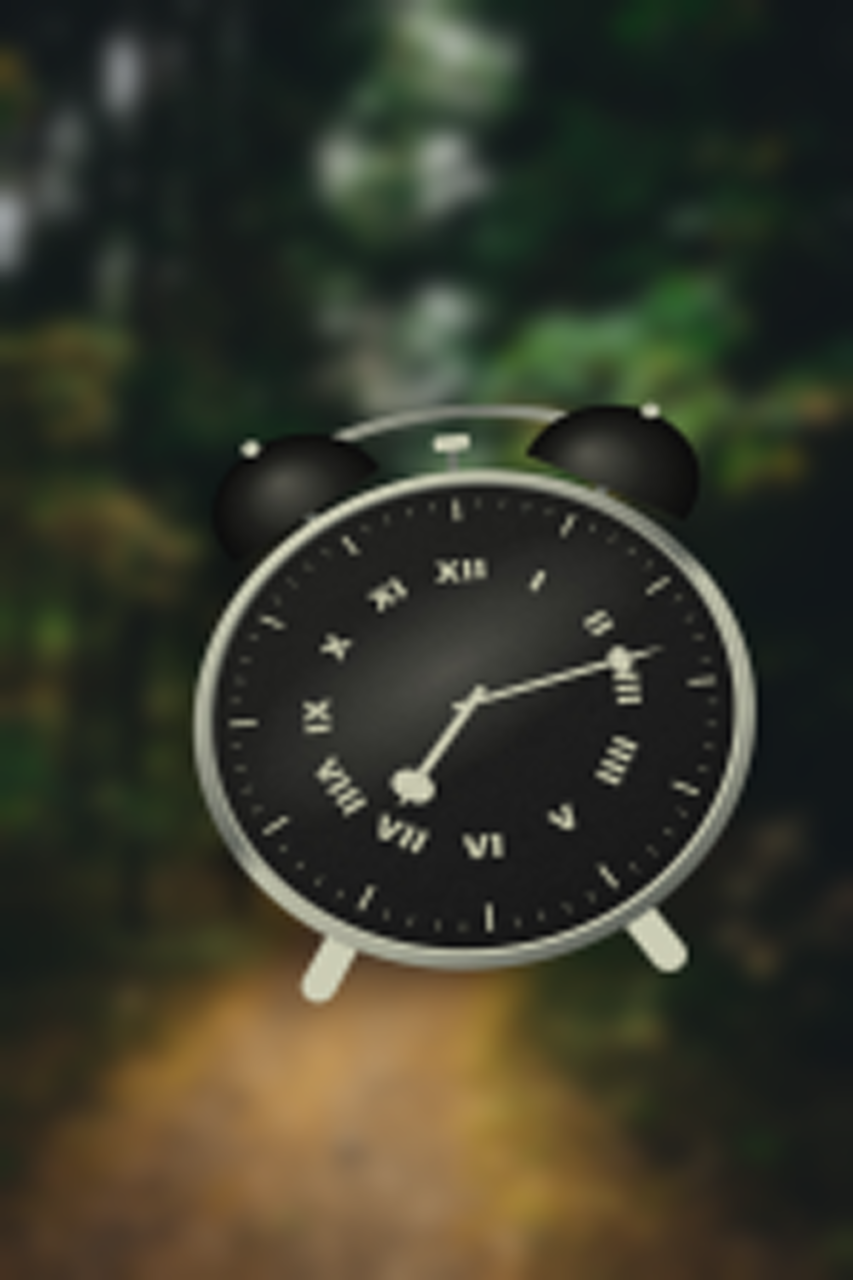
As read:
{"hour": 7, "minute": 13}
